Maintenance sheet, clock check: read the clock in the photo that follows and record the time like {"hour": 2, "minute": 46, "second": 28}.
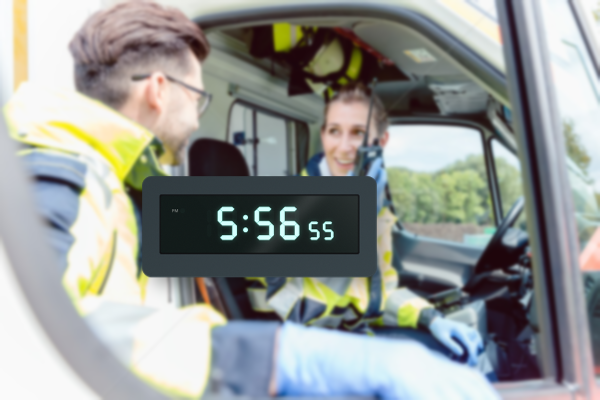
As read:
{"hour": 5, "minute": 56, "second": 55}
